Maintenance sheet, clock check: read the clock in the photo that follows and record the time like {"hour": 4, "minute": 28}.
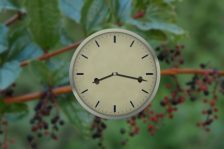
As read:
{"hour": 8, "minute": 17}
